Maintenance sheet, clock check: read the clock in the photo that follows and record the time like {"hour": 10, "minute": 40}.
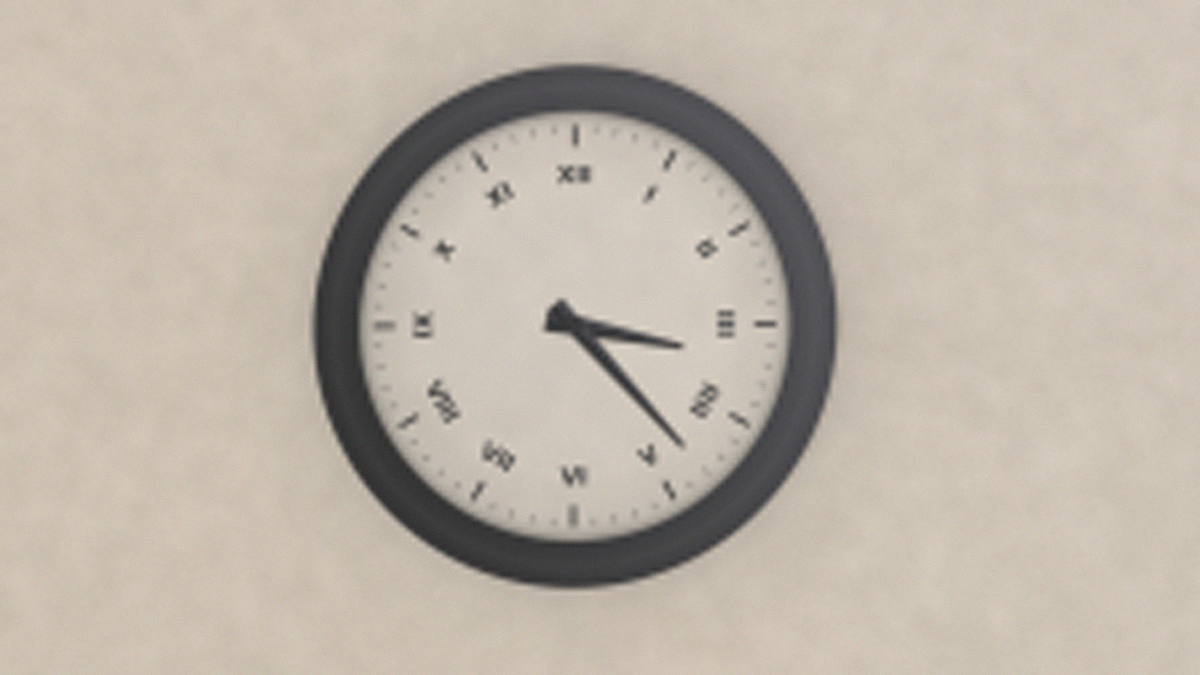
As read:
{"hour": 3, "minute": 23}
